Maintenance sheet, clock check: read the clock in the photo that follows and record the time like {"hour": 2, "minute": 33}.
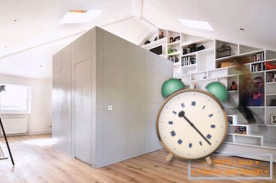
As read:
{"hour": 10, "minute": 22}
